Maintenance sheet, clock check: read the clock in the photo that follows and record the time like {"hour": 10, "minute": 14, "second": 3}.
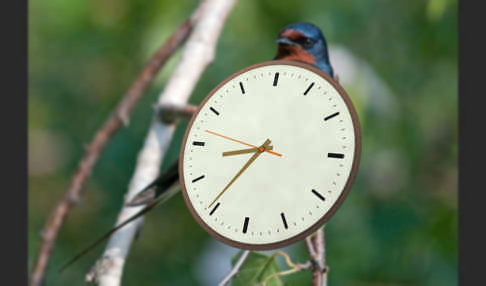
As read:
{"hour": 8, "minute": 35, "second": 47}
